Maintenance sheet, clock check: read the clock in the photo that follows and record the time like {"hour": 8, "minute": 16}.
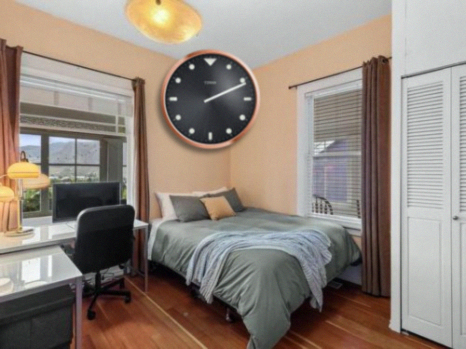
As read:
{"hour": 2, "minute": 11}
